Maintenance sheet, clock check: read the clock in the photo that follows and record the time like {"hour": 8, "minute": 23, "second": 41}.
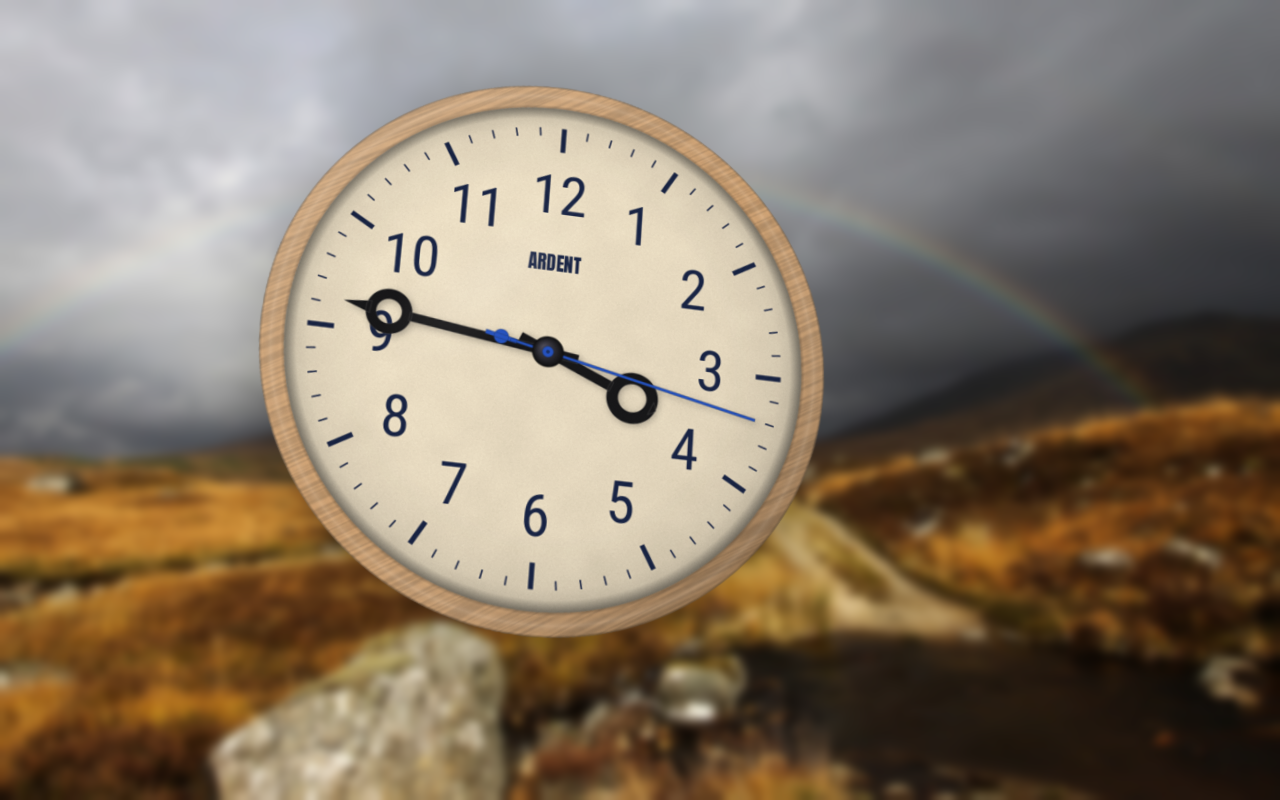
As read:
{"hour": 3, "minute": 46, "second": 17}
